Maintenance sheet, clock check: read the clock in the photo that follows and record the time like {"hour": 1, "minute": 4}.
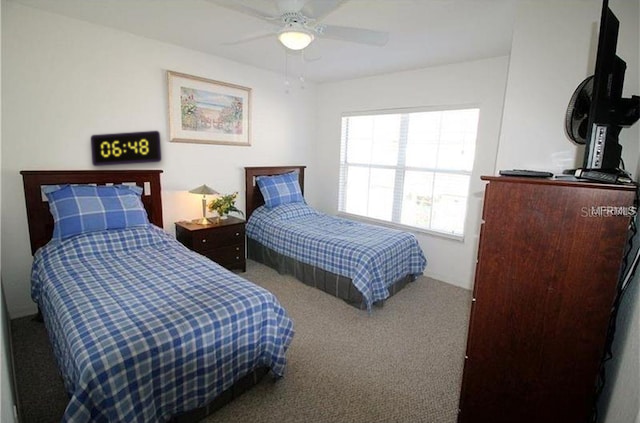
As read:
{"hour": 6, "minute": 48}
